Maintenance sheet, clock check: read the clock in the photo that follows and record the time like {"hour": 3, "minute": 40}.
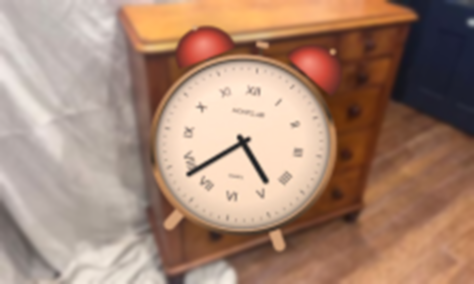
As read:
{"hour": 4, "minute": 38}
